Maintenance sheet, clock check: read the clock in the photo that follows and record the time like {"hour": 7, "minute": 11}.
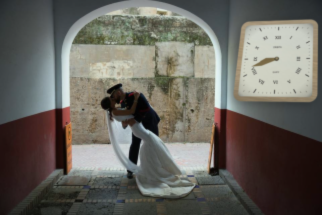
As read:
{"hour": 8, "minute": 42}
